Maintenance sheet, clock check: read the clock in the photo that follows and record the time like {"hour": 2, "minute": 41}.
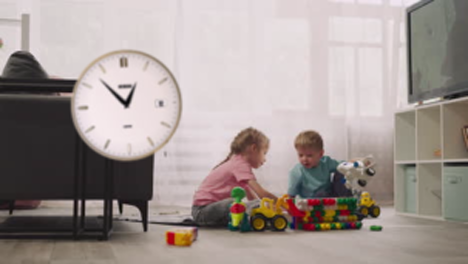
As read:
{"hour": 12, "minute": 53}
